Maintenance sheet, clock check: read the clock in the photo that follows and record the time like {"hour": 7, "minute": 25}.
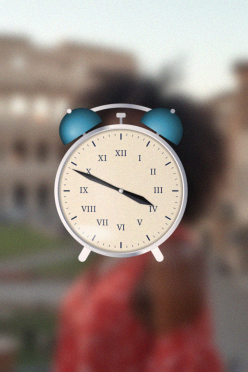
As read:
{"hour": 3, "minute": 49}
